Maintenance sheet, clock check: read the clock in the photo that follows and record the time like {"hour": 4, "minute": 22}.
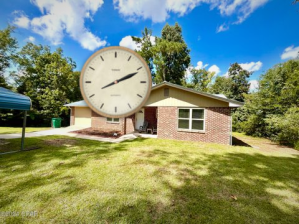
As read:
{"hour": 8, "minute": 11}
